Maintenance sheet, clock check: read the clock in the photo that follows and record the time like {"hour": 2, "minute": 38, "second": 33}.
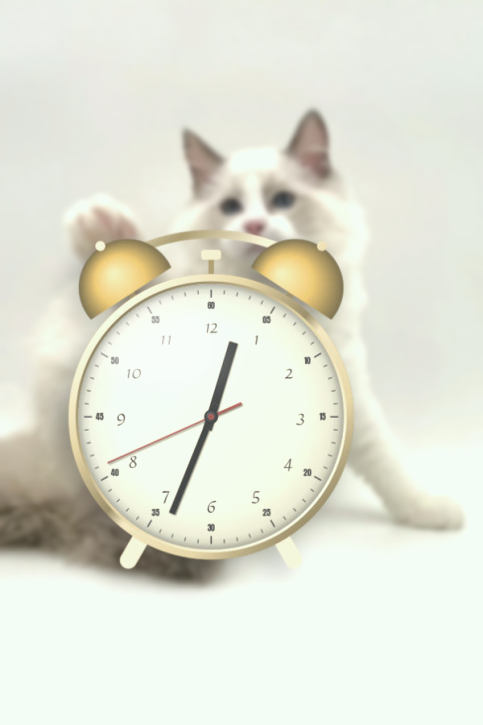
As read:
{"hour": 12, "minute": 33, "second": 41}
